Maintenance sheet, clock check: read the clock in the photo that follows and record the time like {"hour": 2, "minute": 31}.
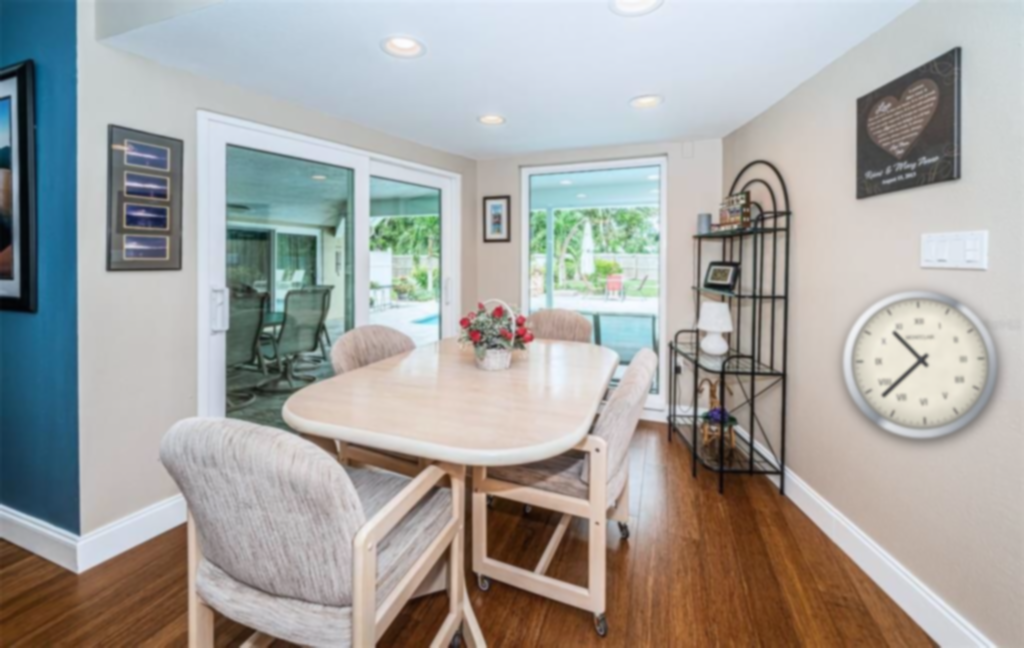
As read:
{"hour": 10, "minute": 38}
